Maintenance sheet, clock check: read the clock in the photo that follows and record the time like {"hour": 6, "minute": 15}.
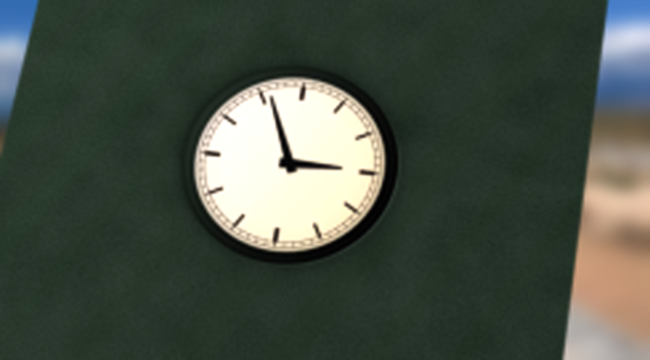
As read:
{"hour": 2, "minute": 56}
